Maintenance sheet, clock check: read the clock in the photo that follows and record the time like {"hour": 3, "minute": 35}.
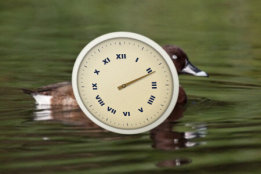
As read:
{"hour": 2, "minute": 11}
